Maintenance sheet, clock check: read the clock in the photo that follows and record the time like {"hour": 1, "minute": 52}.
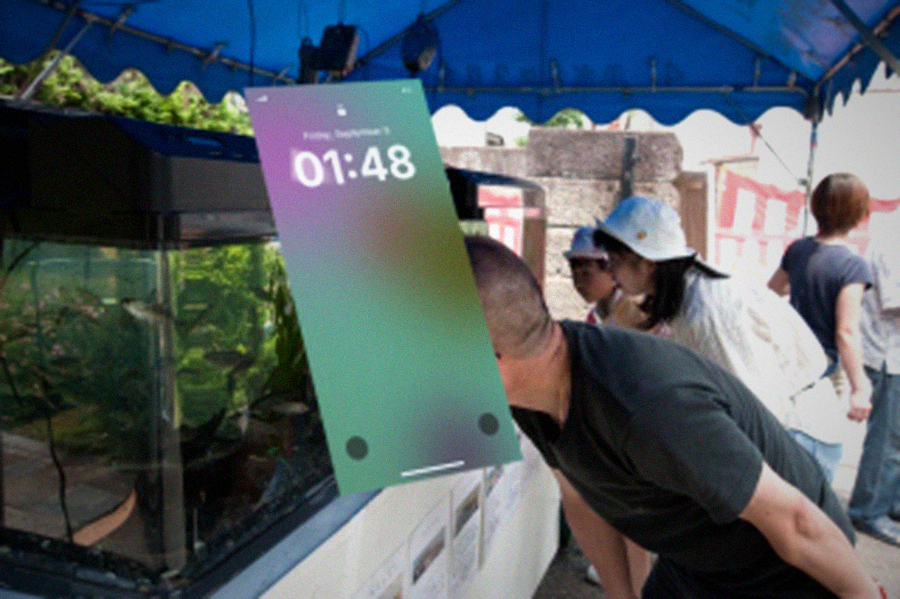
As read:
{"hour": 1, "minute": 48}
